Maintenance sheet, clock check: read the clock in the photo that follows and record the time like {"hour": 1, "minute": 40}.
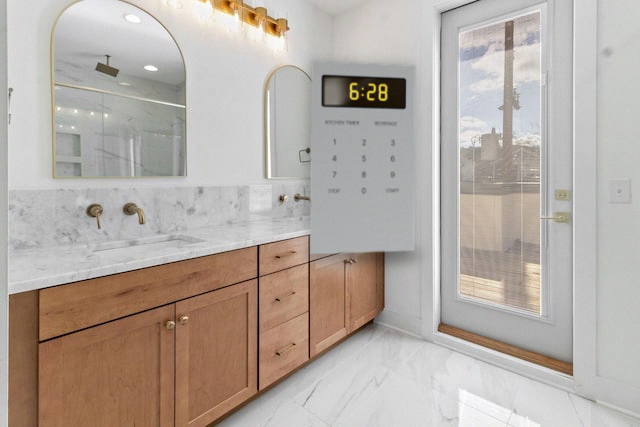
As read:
{"hour": 6, "minute": 28}
